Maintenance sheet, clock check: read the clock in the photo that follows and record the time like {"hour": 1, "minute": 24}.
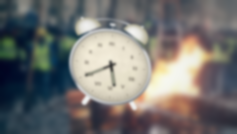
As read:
{"hour": 5, "minute": 40}
